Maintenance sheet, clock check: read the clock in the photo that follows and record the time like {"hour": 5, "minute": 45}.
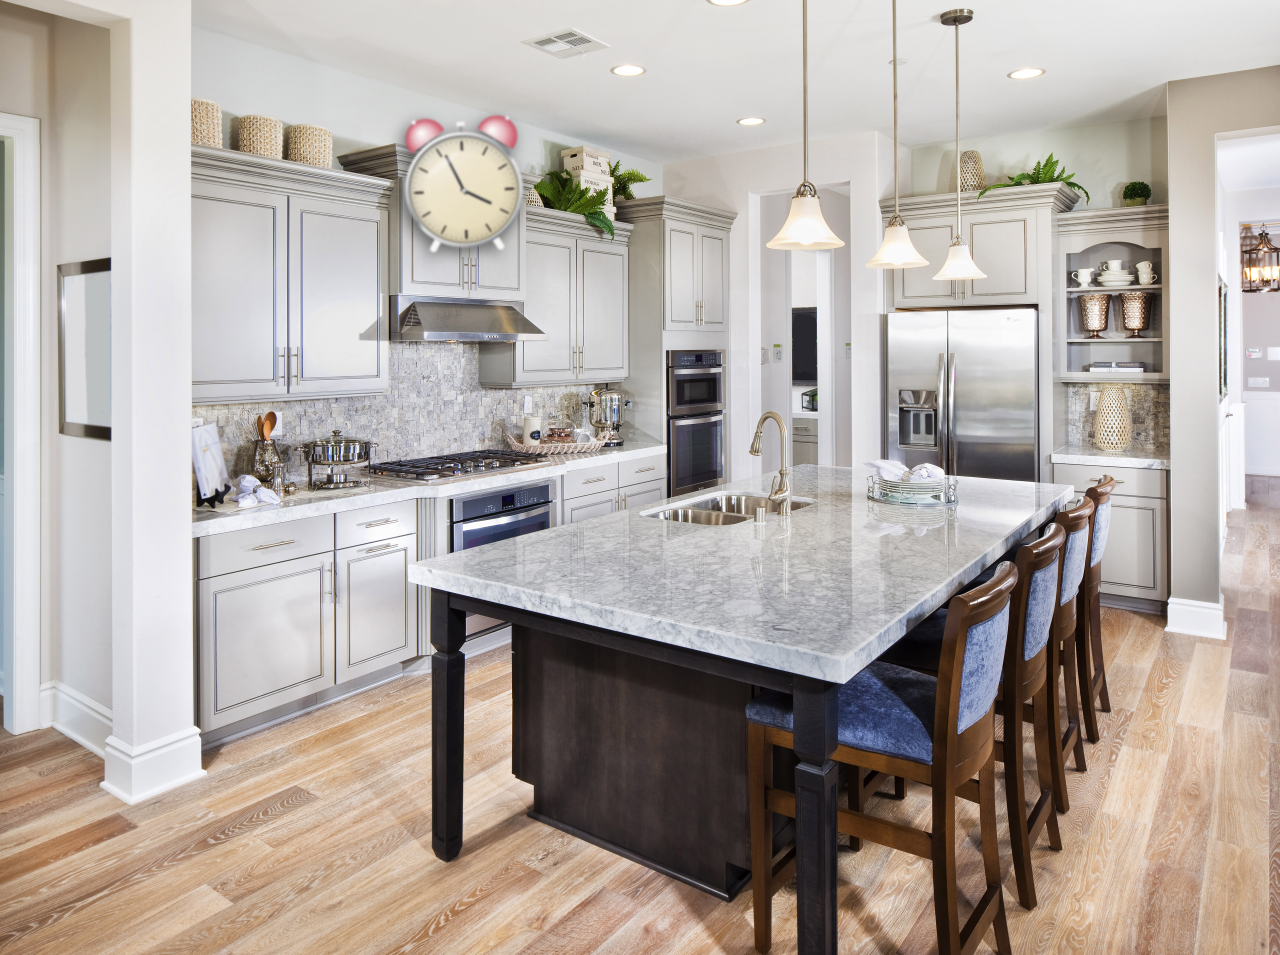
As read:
{"hour": 3, "minute": 56}
